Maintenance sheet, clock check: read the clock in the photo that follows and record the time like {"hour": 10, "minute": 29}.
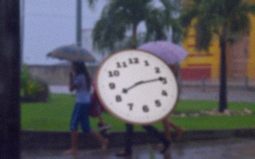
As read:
{"hour": 8, "minute": 14}
